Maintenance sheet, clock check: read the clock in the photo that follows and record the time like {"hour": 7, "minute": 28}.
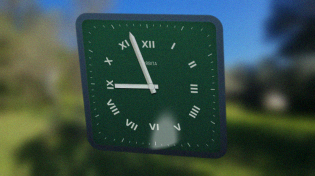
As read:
{"hour": 8, "minute": 57}
